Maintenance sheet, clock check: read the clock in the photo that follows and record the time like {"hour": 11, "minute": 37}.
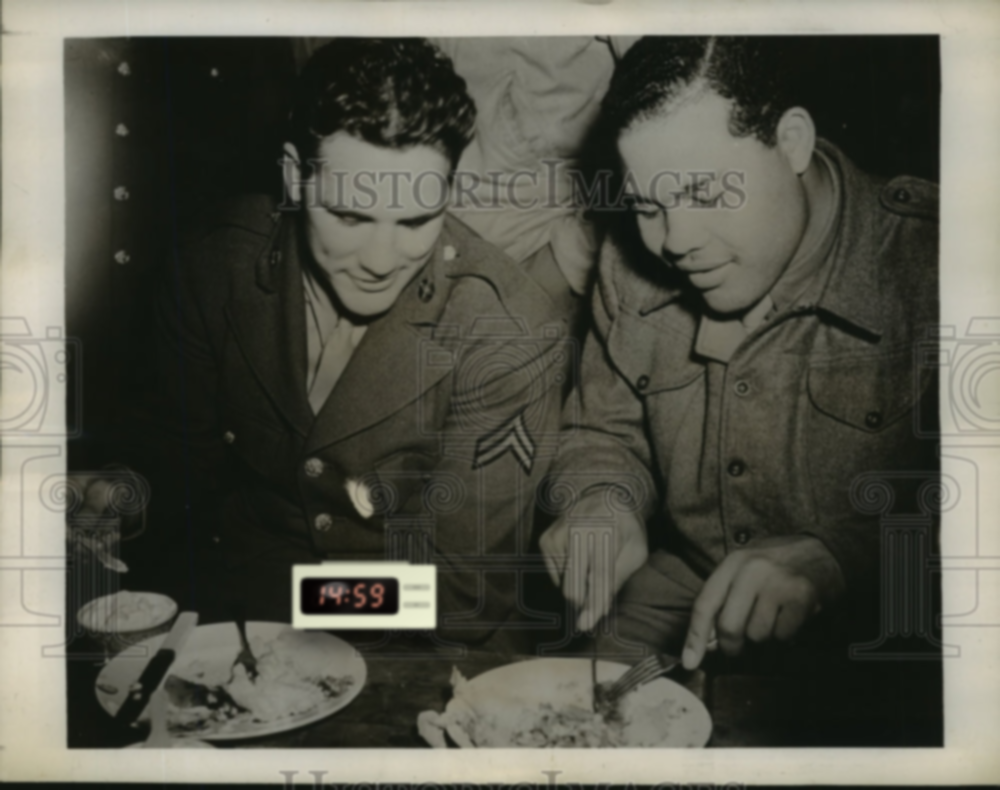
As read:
{"hour": 14, "minute": 59}
